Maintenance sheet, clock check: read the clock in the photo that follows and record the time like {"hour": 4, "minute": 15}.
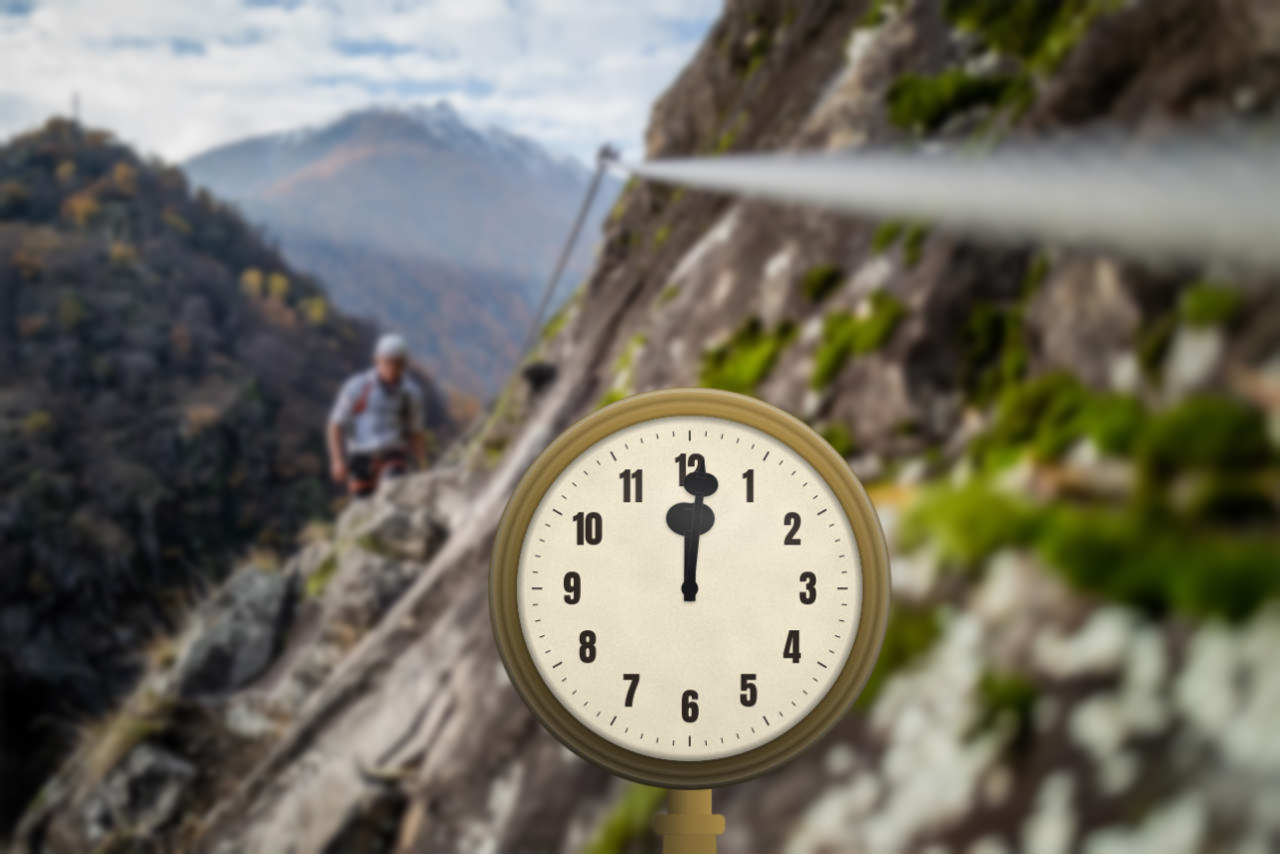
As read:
{"hour": 12, "minute": 1}
